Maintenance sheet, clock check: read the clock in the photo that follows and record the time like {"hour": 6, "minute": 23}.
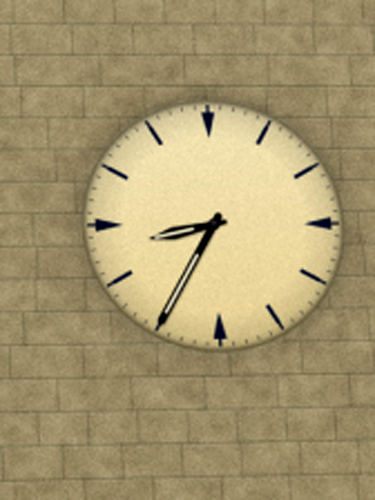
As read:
{"hour": 8, "minute": 35}
